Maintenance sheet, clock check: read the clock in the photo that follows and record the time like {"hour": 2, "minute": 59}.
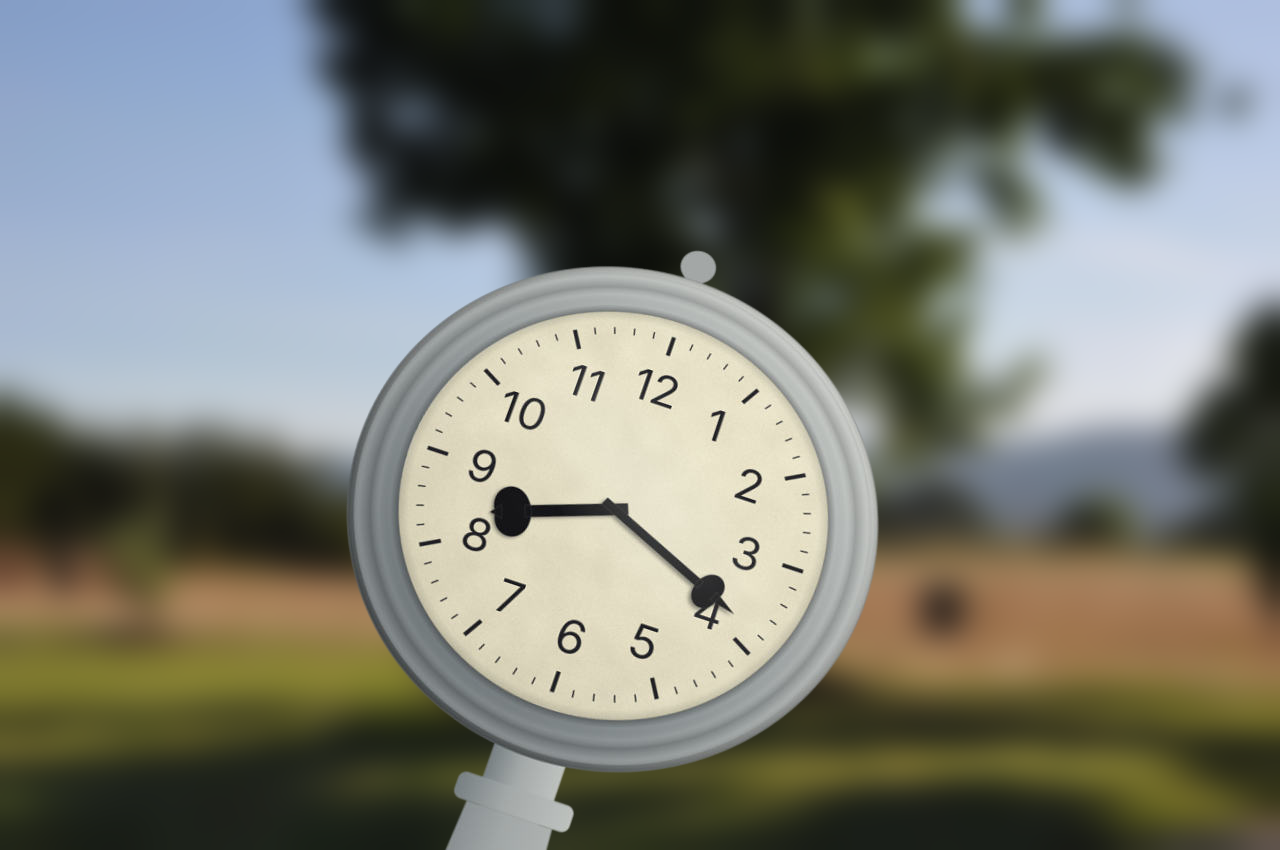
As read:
{"hour": 8, "minute": 19}
